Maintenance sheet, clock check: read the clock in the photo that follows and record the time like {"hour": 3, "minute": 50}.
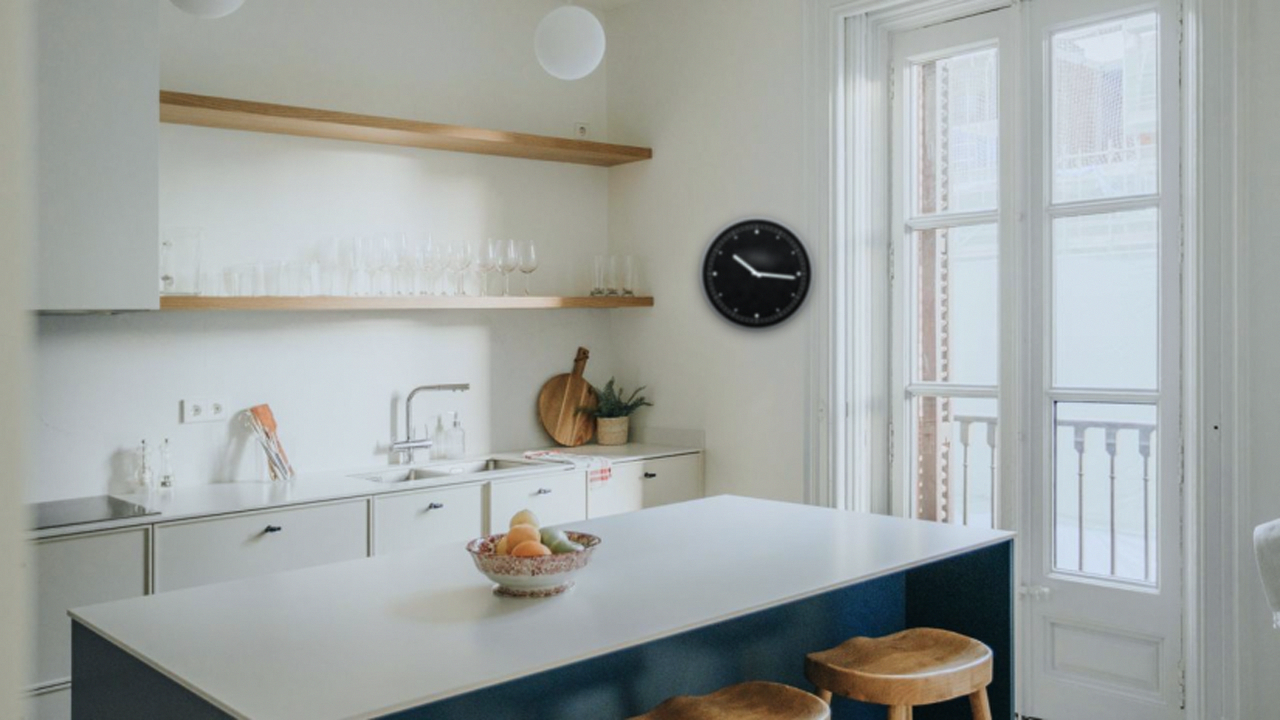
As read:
{"hour": 10, "minute": 16}
